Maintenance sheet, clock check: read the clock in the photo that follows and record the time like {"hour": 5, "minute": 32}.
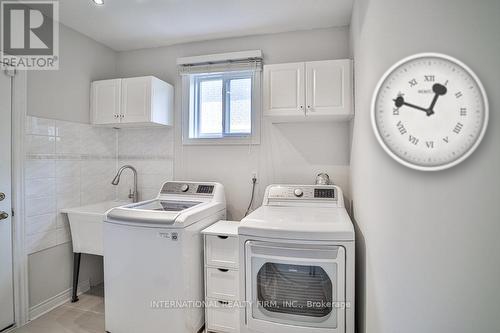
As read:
{"hour": 12, "minute": 48}
